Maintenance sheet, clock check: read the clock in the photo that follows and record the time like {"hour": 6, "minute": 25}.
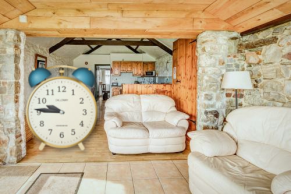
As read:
{"hour": 9, "minute": 46}
